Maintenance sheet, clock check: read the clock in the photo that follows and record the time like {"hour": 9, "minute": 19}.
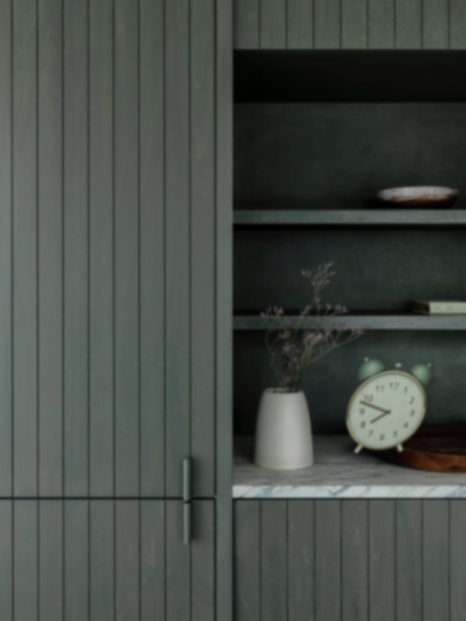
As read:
{"hour": 7, "minute": 48}
